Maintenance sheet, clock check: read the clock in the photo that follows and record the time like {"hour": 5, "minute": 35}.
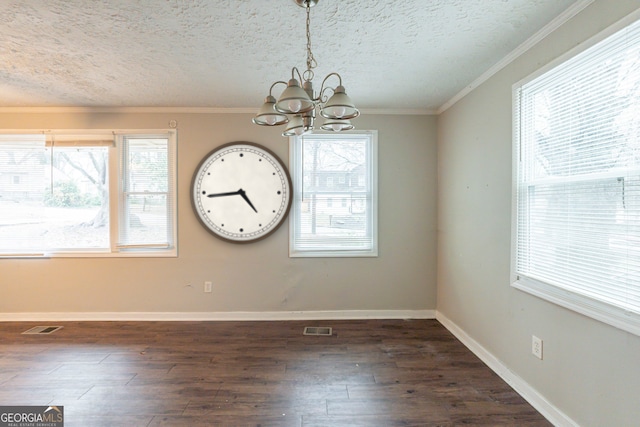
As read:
{"hour": 4, "minute": 44}
